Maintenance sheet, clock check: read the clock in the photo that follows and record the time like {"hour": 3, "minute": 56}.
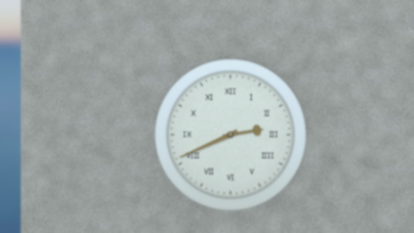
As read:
{"hour": 2, "minute": 41}
